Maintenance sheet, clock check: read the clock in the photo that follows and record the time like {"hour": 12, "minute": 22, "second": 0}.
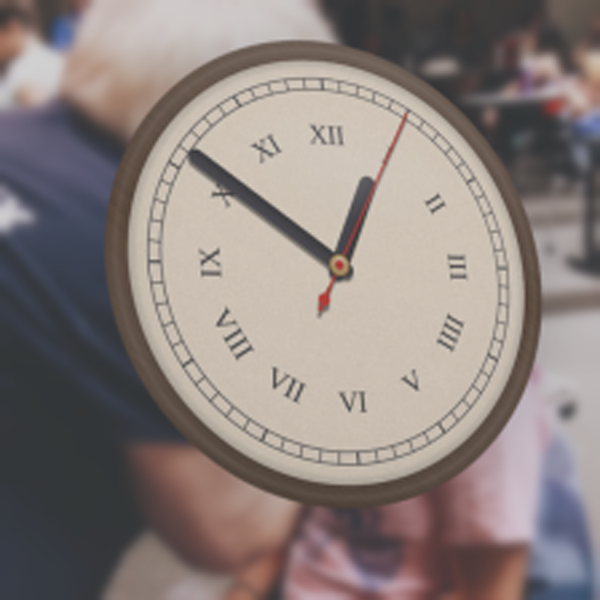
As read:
{"hour": 12, "minute": 51, "second": 5}
